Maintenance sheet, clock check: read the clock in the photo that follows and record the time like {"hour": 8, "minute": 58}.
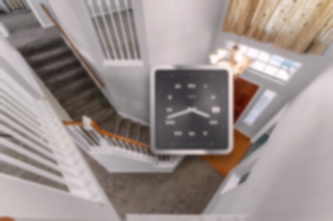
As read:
{"hour": 3, "minute": 42}
